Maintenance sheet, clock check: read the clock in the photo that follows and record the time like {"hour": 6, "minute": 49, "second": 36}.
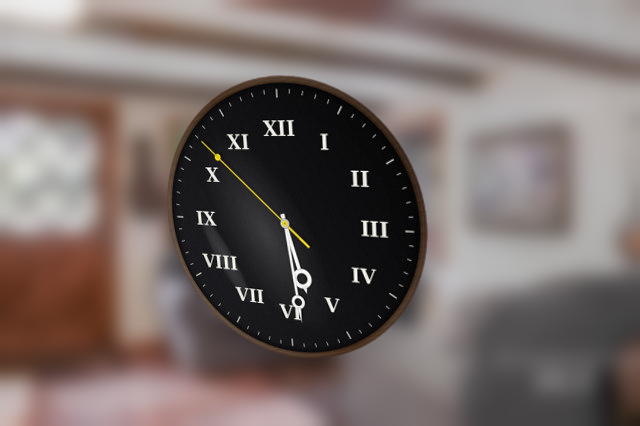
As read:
{"hour": 5, "minute": 28, "second": 52}
